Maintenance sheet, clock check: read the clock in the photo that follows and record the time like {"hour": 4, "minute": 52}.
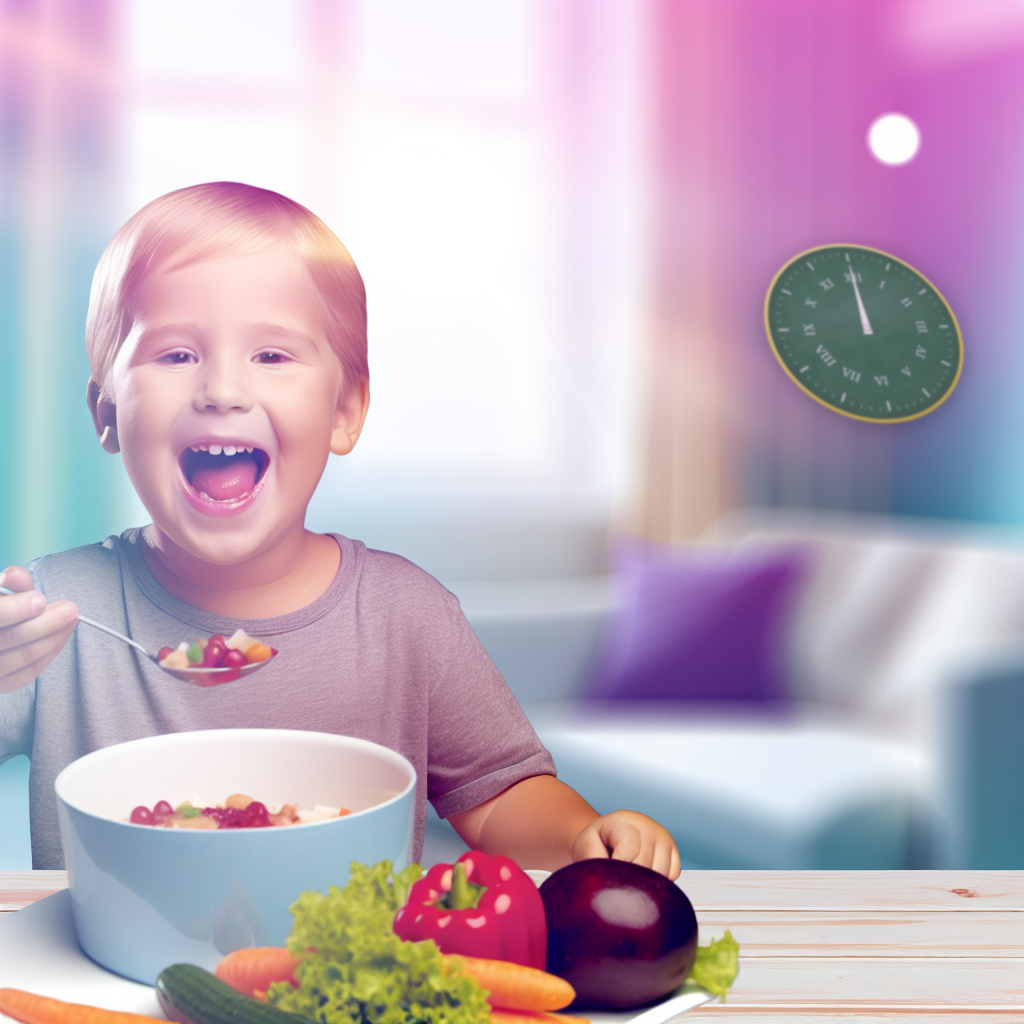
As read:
{"hour": 12, "minute": 0}
